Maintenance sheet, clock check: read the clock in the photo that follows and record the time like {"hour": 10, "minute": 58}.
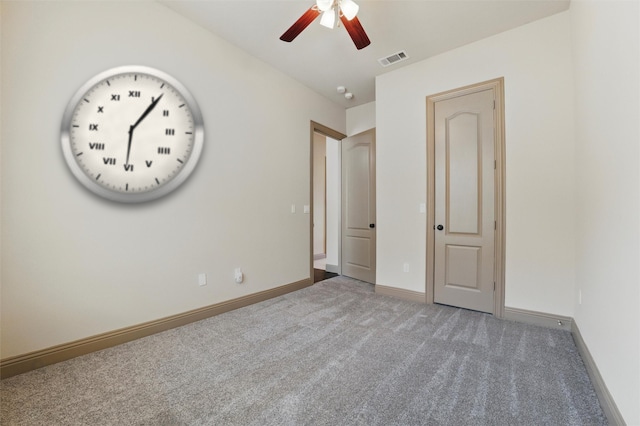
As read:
{"hour": 6, "minute": 6}
